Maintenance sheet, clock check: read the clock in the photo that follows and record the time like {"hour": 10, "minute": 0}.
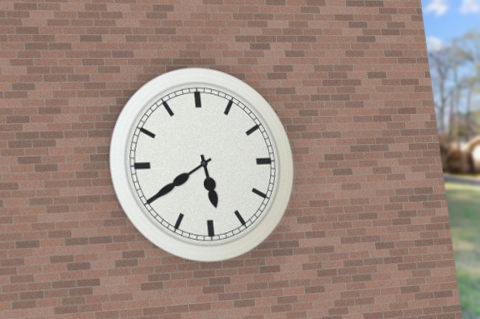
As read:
{"hour": 5, "minute": 40}
